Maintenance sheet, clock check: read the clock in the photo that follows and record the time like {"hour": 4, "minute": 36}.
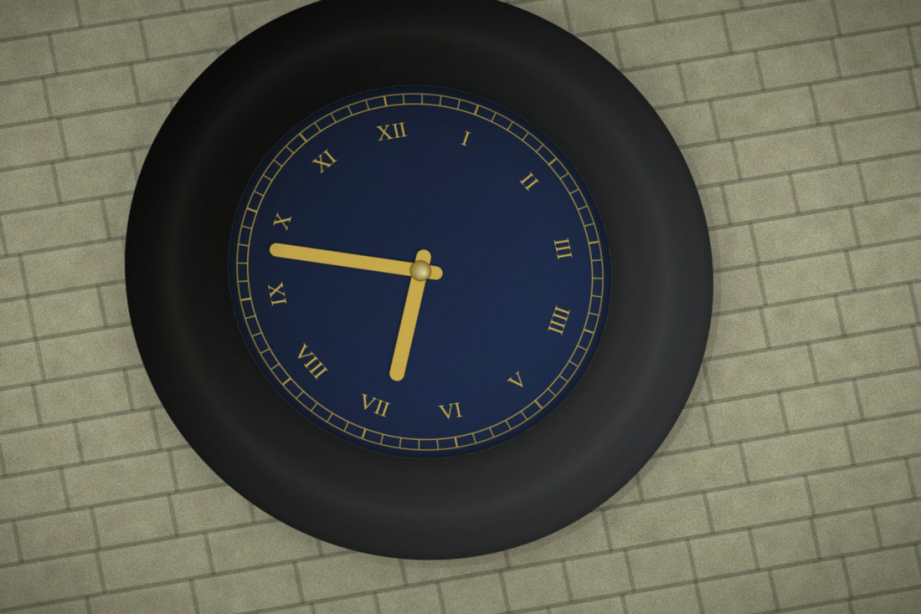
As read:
{"hour": 6, "minute": 48}
